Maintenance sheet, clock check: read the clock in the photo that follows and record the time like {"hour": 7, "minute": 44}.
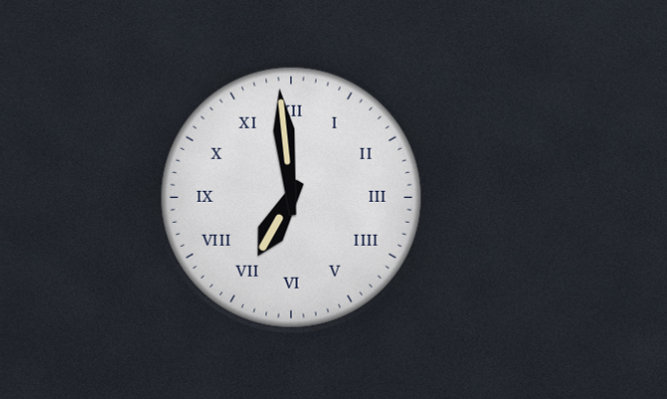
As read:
{"hour": 6, "minute": 59}
